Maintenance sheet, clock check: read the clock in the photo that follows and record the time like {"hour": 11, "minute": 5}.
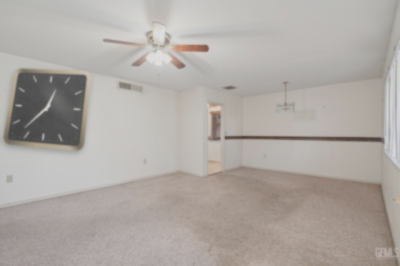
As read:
{"hour": 12, "minute": 37}
